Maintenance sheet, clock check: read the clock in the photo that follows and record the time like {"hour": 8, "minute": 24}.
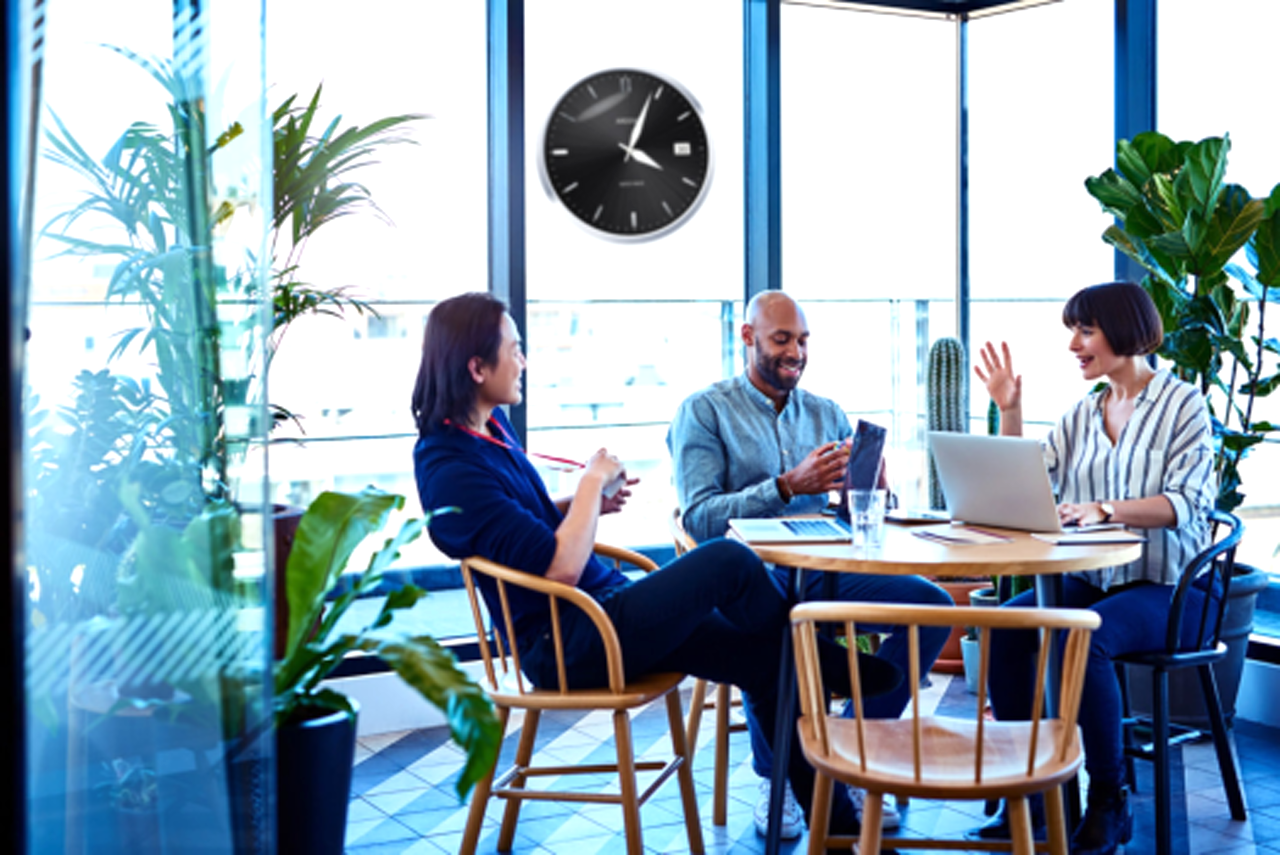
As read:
{"hour": 4, "minute": 4}
